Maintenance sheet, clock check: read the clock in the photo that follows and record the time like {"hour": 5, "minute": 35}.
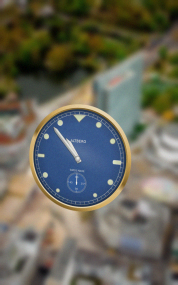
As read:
{"hour": 10, "minute": 53}
